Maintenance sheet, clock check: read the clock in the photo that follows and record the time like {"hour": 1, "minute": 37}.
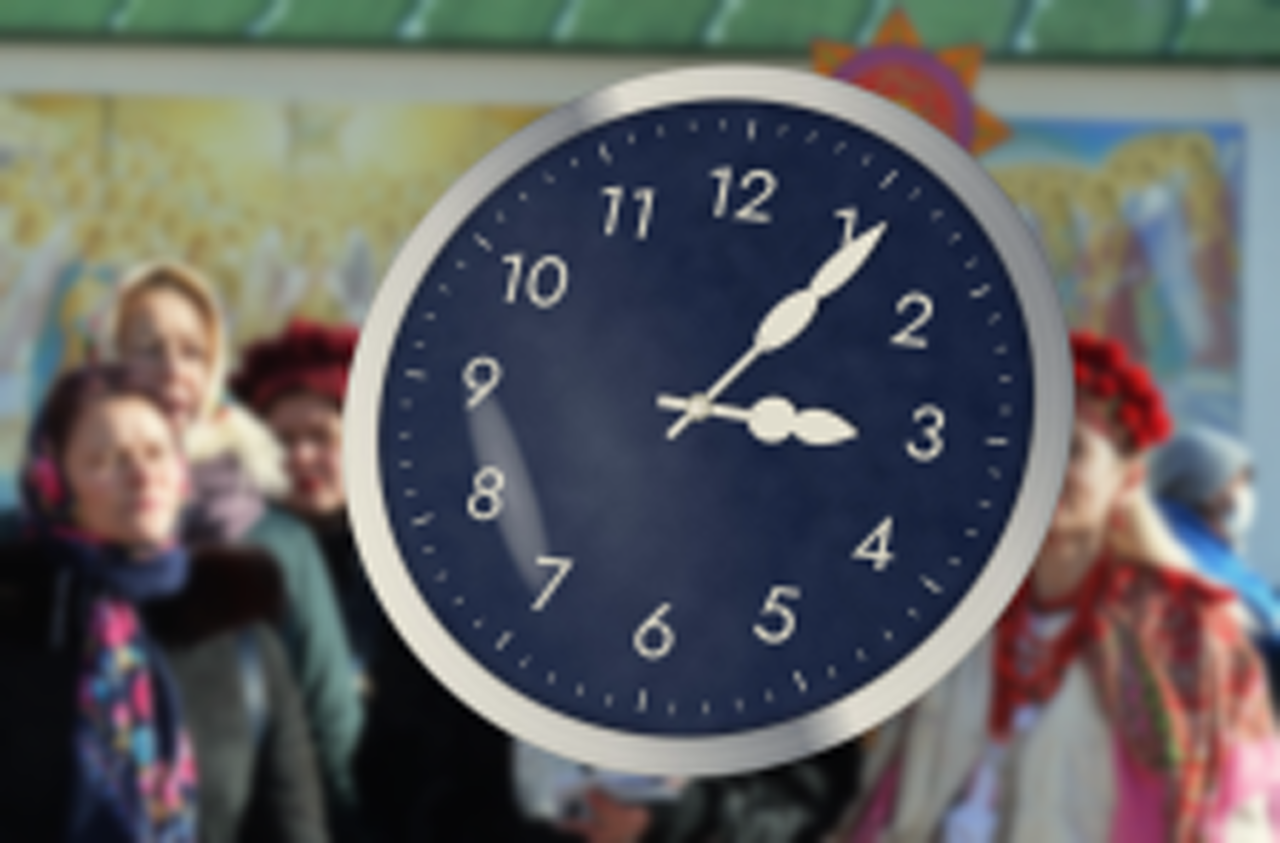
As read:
{"hour": 3, "minute": 6}
